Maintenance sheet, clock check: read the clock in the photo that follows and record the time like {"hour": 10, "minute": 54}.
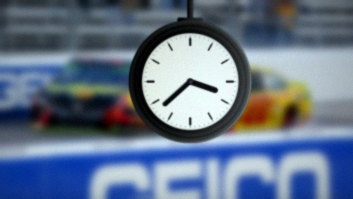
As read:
{"hour": 3, "minute": 38}
